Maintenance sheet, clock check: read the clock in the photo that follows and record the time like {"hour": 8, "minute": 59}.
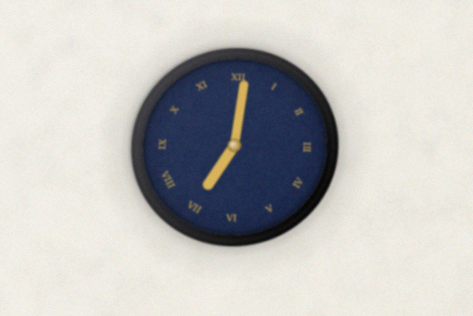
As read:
{"hour": 7, "minute": 1}
